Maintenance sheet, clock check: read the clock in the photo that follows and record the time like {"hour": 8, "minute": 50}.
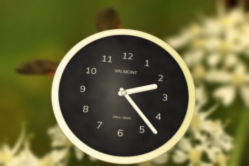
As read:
{"hour": 2, "minute": 23}
